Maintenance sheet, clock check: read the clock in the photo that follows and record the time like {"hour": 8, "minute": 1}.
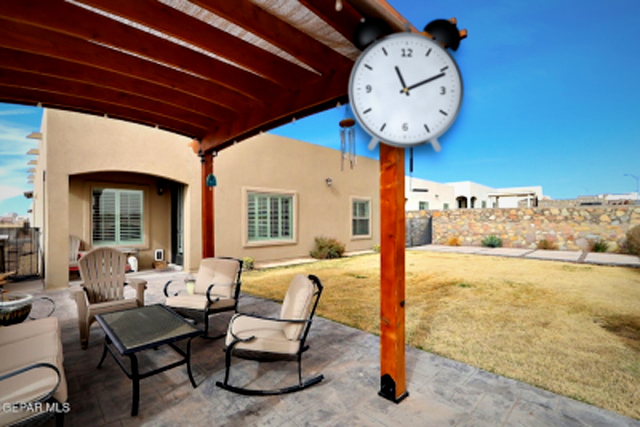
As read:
{"hour": 11, "minute": 11}
